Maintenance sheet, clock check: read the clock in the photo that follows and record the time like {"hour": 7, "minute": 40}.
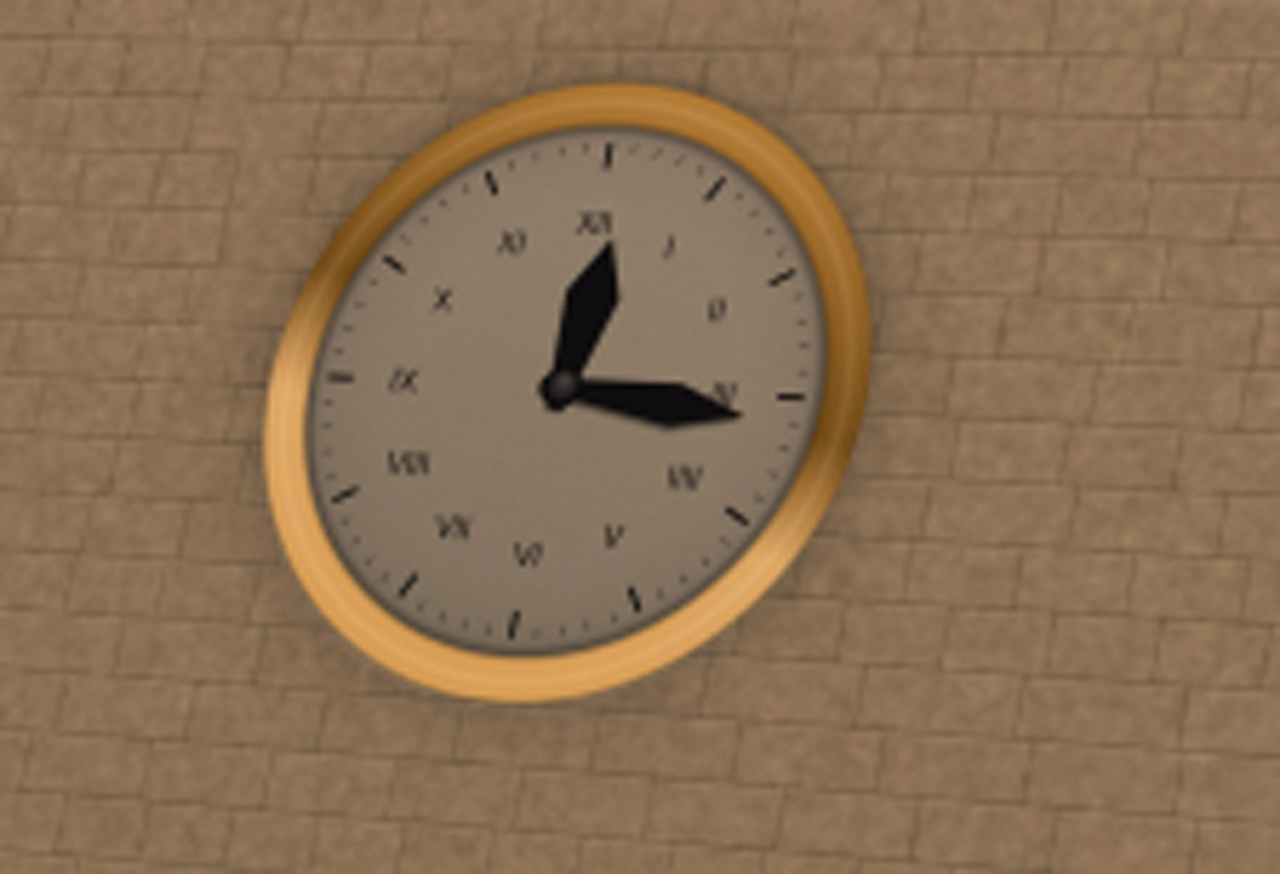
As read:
{"hour": 12, "minute": 16}
